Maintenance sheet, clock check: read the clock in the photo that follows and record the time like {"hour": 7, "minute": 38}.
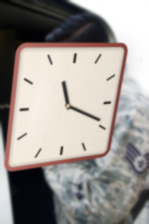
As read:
{"hour": 11, "minute": 19}
